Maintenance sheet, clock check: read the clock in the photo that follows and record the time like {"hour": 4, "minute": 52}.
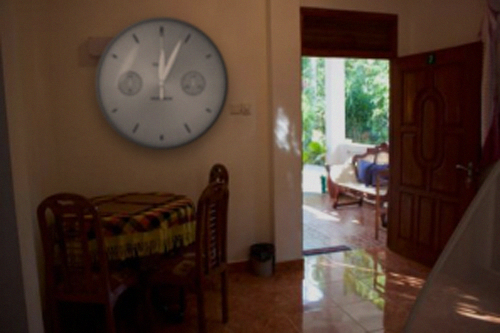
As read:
{"hour": 12, "minute": 4}
